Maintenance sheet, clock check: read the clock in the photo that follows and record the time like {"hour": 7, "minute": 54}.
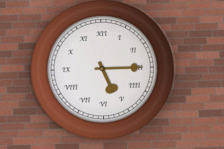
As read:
{"hour": 5, "minute": 15}
